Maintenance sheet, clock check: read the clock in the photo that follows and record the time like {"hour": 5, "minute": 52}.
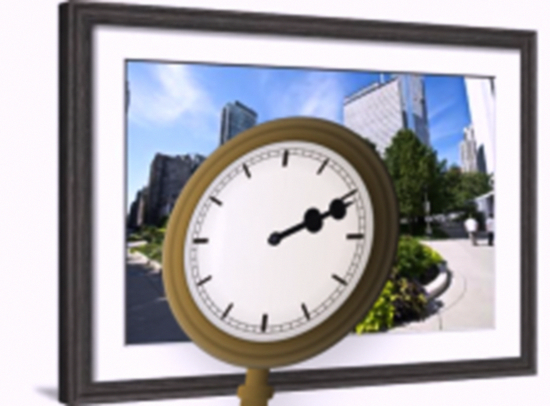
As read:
{"hour": 2, "minute": 11}
